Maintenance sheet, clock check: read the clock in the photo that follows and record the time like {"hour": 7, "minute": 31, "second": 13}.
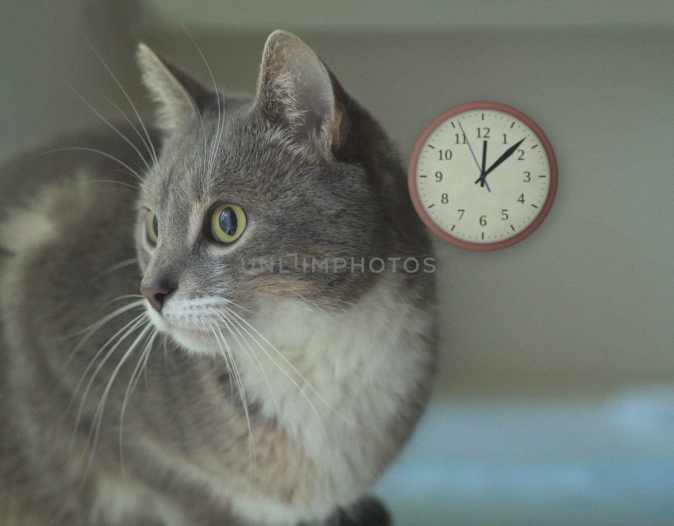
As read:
{"hour": 12, "minute": 7, "second": 56}
